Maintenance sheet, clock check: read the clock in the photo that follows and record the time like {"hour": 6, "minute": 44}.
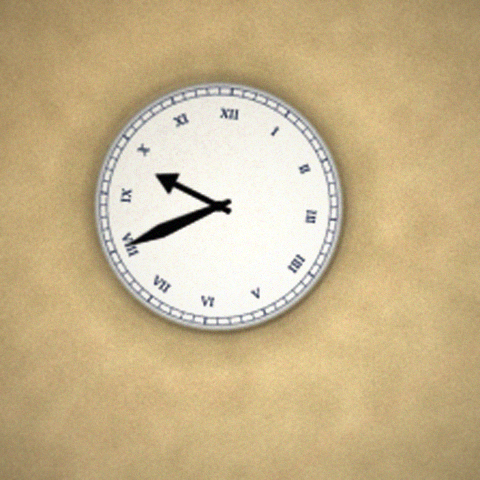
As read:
{"hour": 9, "minute": 40}
